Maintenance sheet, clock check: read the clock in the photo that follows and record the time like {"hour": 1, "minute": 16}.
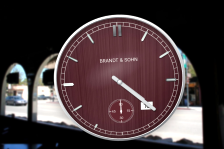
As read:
{"hour": 4, "minute": 22}
